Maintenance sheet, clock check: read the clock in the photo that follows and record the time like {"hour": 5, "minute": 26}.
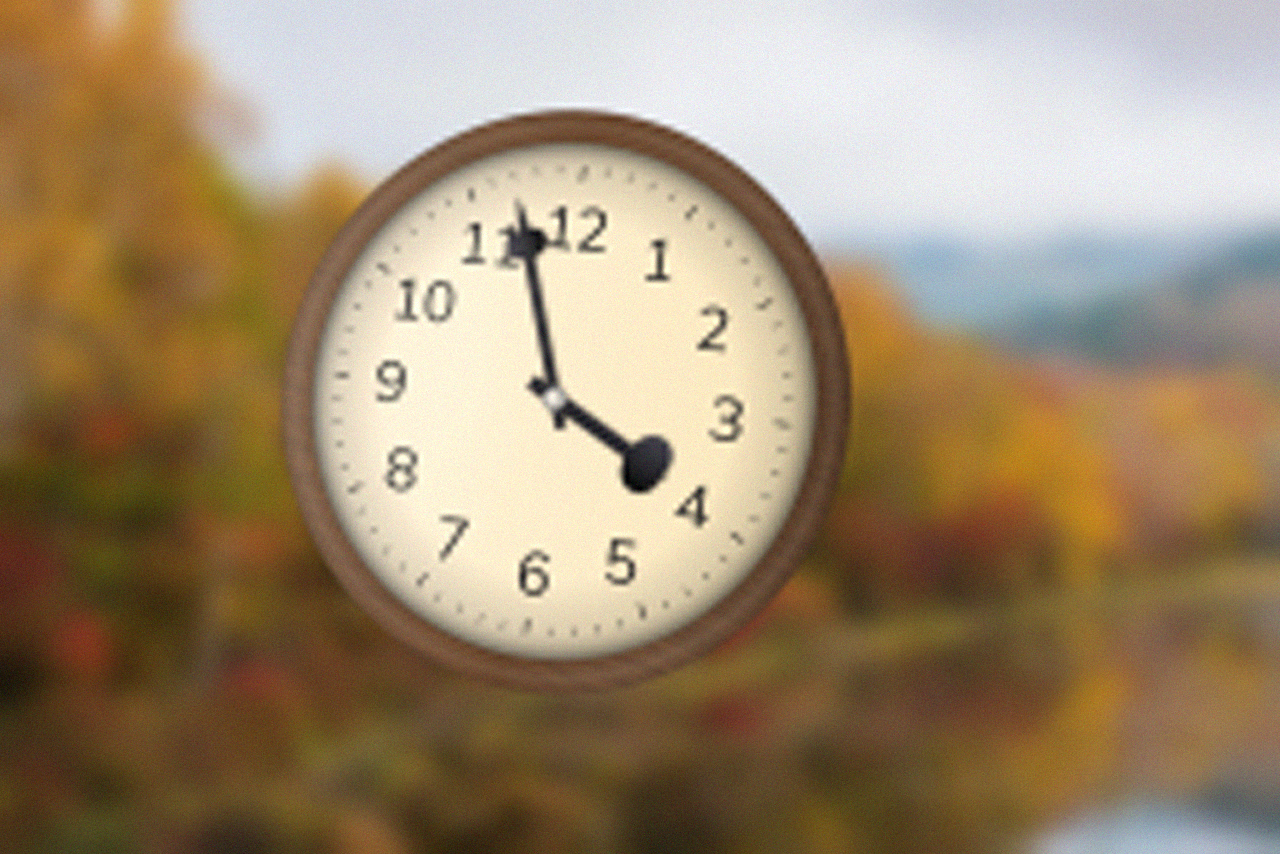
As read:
{"hour": 3, "minute": 57}
